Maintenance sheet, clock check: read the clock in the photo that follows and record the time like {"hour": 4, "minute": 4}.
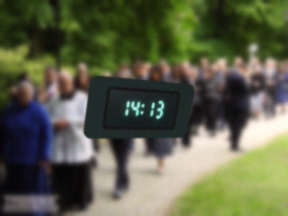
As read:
{"hour": 14, "minute": 13}
